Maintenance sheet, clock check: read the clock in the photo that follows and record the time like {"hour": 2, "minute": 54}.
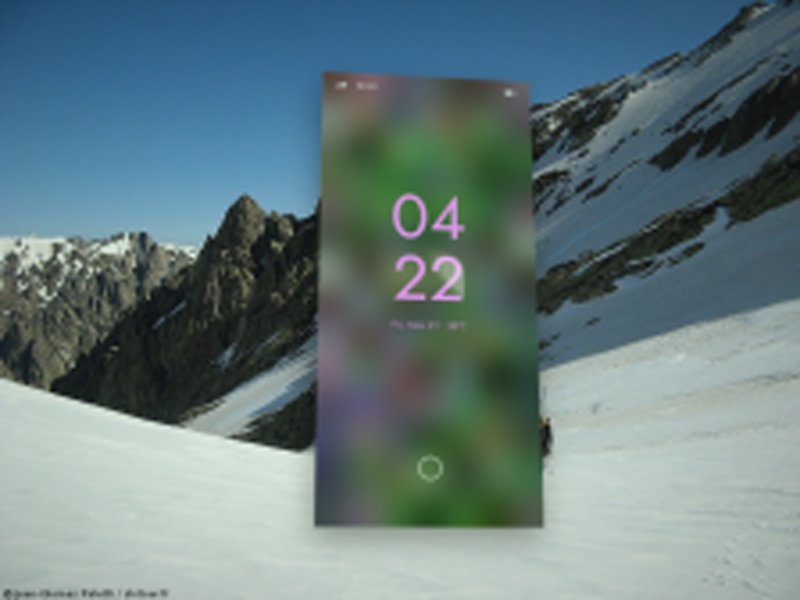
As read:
{"hour": 4, "minute": 22}
